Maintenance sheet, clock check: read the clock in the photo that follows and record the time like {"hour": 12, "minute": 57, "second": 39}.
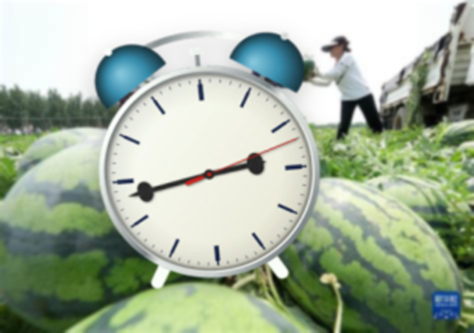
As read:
{"hour": 2, "minute": 43, "second": 12}
